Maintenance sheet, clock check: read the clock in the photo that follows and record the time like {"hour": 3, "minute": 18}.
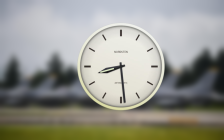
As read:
{"hour": 8, "minute": 29}
